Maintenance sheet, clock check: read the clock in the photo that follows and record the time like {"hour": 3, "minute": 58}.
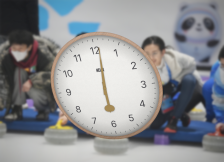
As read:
{"hour": 6, "minute": 1}
